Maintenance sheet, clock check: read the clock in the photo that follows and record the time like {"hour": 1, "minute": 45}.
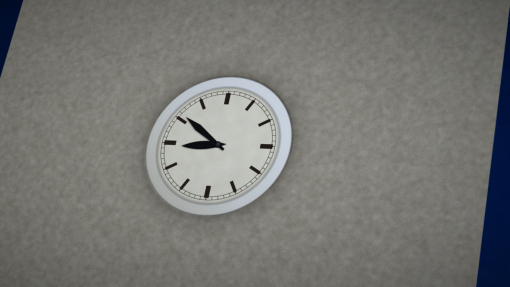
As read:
{"hour": 8, "minute": 51}
